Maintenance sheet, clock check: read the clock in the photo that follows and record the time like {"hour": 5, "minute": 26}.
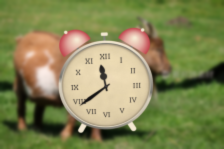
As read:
{"hour": 11, "minute": 39}
